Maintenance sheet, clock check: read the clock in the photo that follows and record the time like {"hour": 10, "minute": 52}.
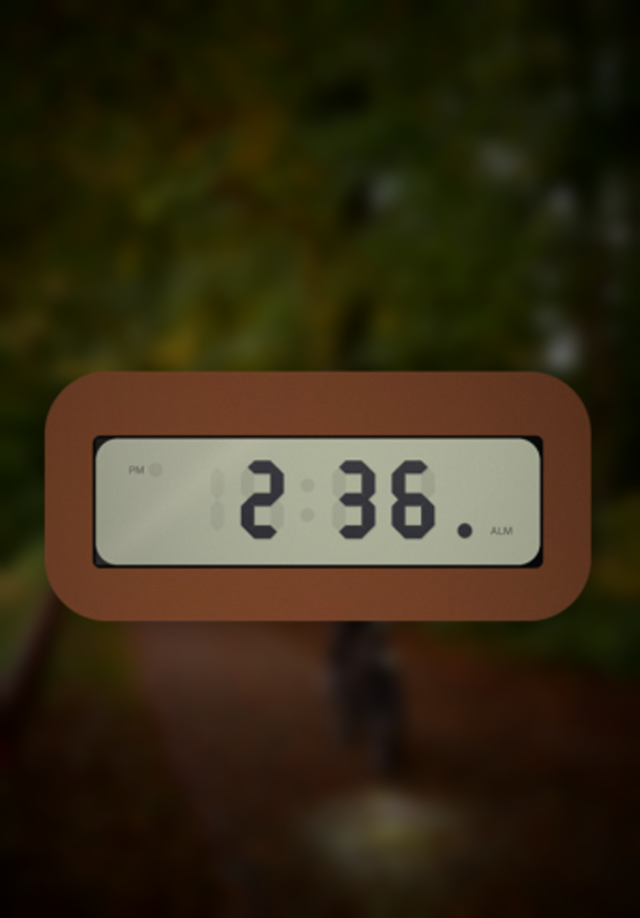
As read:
{"hour": 2, "minute": 36}
